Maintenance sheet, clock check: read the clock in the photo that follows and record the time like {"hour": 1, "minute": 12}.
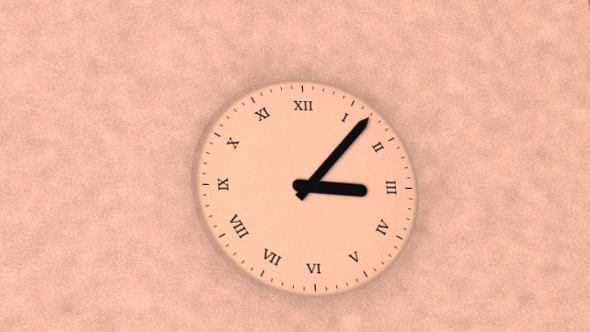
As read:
{"hour": 3, "minute": 7}
